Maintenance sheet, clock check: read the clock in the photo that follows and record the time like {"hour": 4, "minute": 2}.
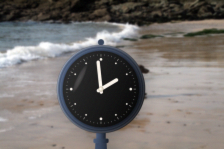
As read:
{"hour": 1, "minute": 59}
